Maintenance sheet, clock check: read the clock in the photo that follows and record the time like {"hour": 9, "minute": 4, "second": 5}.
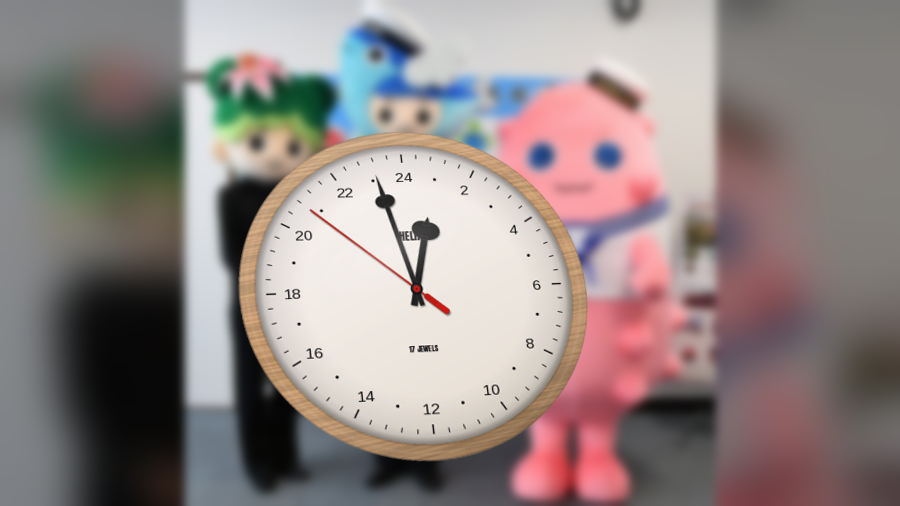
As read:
{"hour": 0, "minute": 57, "second": 52}
